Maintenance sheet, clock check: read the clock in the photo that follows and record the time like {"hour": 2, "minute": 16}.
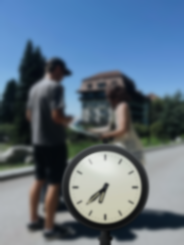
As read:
{"hour": 6, "minute": 38}
